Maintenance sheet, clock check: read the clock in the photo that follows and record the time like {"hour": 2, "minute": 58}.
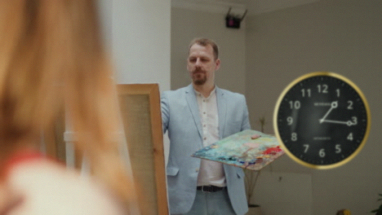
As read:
{"hour": 1, "minute": 16}
